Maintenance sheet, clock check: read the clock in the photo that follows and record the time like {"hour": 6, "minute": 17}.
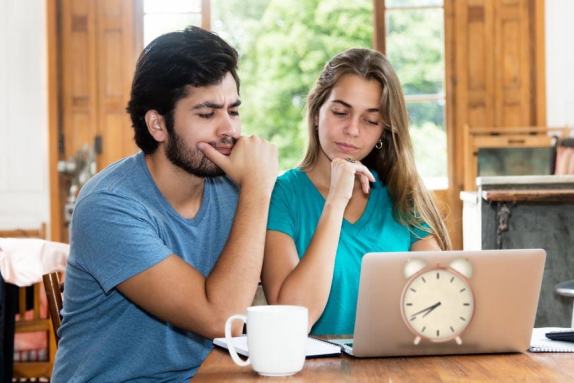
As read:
{"hour": 7, "minute": 41}
